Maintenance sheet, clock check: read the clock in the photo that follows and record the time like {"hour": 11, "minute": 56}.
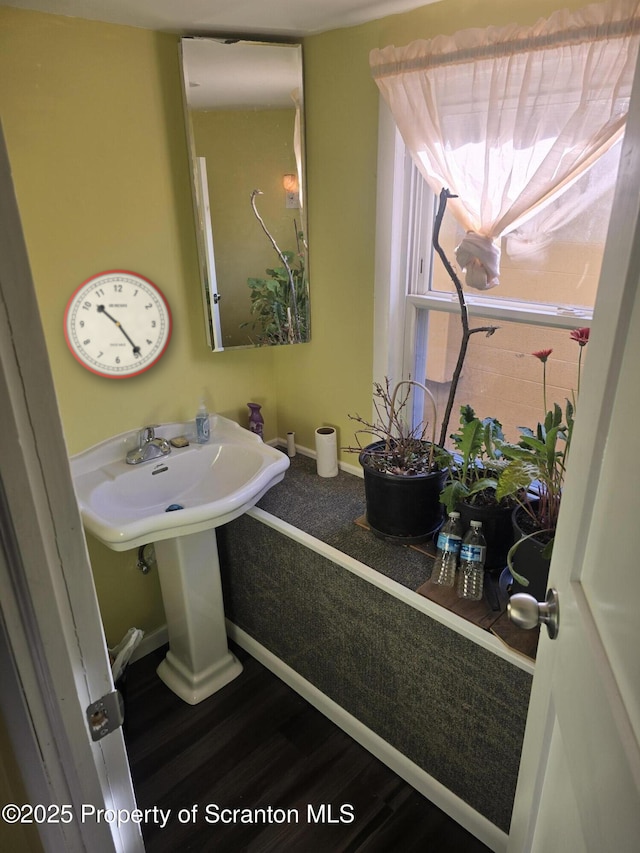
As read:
{"hour": 10, "minute": 24}
